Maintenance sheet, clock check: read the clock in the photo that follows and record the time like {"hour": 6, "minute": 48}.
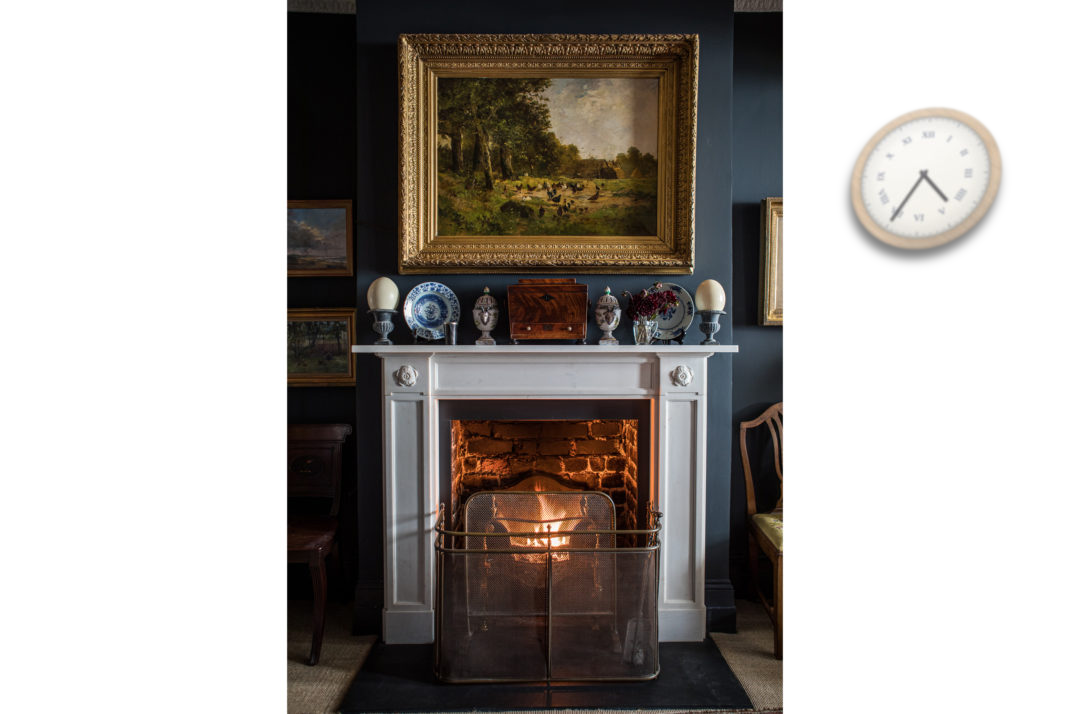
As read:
{"hour": 4, "minute": 35}
